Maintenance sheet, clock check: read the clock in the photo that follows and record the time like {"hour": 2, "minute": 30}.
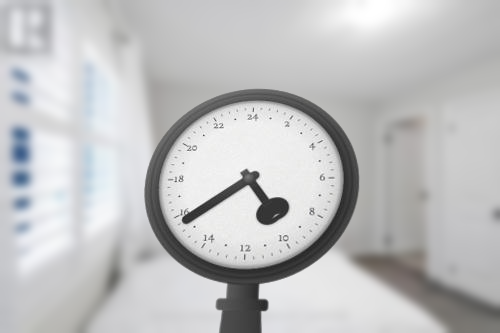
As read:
{"hour": 9, "minute": 39}
